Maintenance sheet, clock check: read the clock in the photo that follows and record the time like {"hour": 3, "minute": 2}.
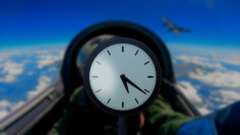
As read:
{"hour": 5, "minute": 21}
